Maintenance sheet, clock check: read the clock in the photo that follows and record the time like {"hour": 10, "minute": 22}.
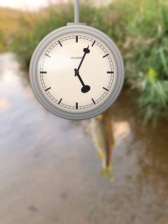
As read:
{"hour": 5, "minute": 4}
